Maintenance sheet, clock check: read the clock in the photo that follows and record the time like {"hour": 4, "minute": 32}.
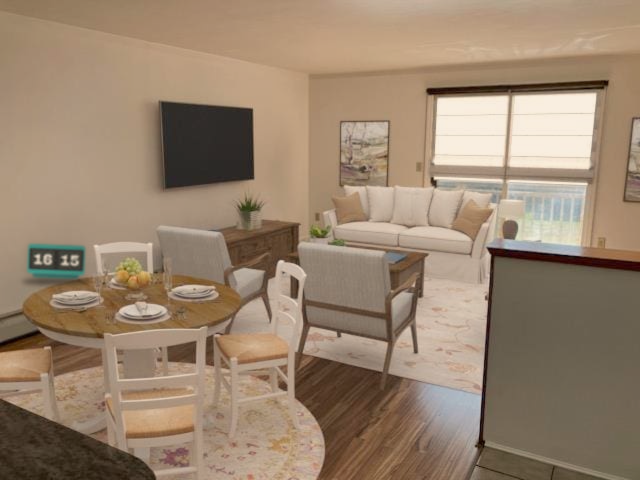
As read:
{"hour": 16, "minute": 15}
